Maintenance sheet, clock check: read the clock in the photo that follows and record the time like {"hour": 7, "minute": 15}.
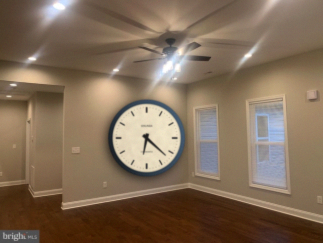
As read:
{"hour": 6, "minute": 22}
